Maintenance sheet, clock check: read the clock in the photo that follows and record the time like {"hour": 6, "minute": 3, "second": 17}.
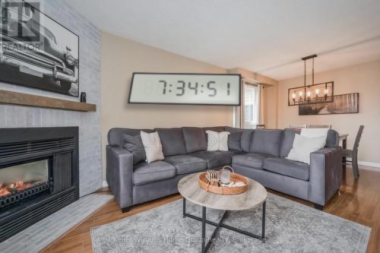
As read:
{"hour": 7, "minute": 34, "second": 51}
